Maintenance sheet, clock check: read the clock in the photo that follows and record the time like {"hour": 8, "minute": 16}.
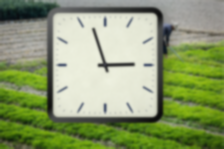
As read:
{"hour": 2, "minute": 57}
